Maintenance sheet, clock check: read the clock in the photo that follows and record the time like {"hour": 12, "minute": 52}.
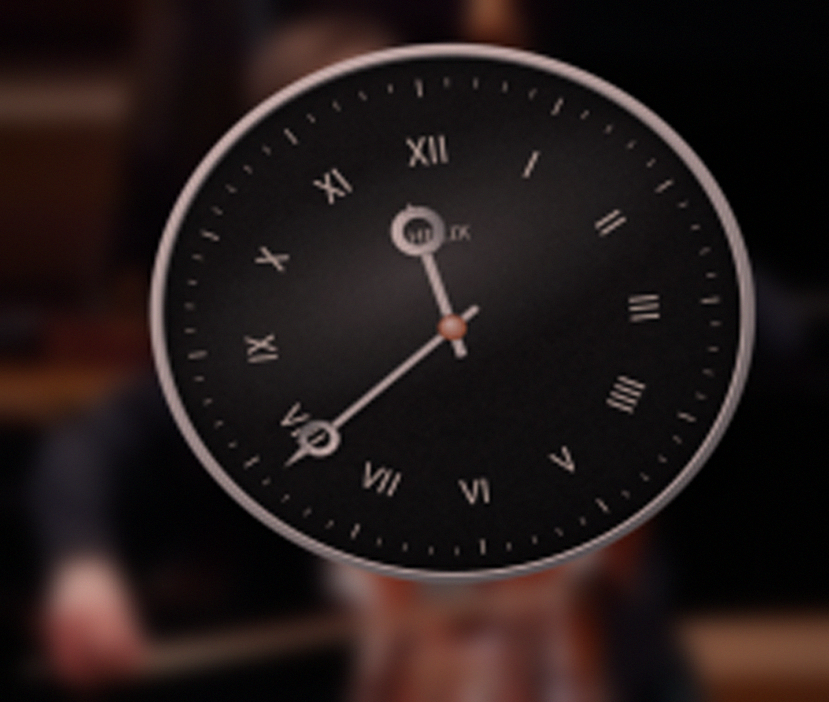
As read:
{"hour": 11, "minute": 39}
